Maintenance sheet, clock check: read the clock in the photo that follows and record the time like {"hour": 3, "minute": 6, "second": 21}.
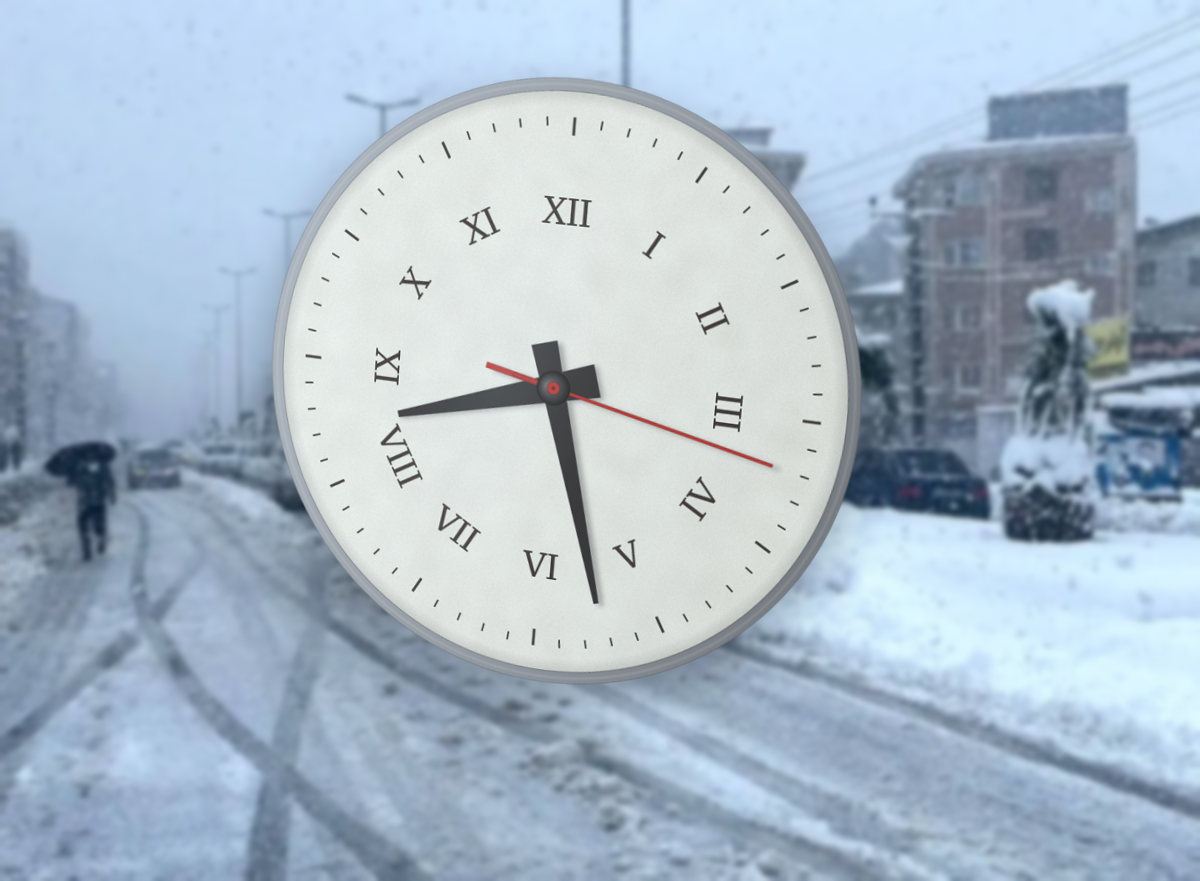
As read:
{"hour": 8, "minute": 27, "second": 17}
